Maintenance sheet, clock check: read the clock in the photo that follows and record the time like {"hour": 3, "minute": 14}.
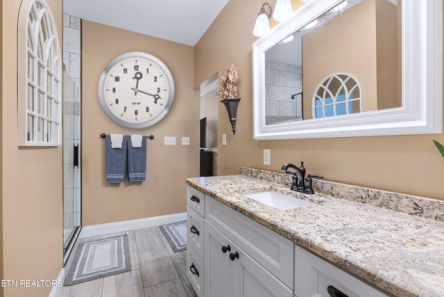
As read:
{"hour": 12, "minute": 18}
